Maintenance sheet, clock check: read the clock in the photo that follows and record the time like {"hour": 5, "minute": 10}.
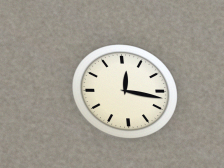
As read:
{"hour": 12, "minute": 17}
